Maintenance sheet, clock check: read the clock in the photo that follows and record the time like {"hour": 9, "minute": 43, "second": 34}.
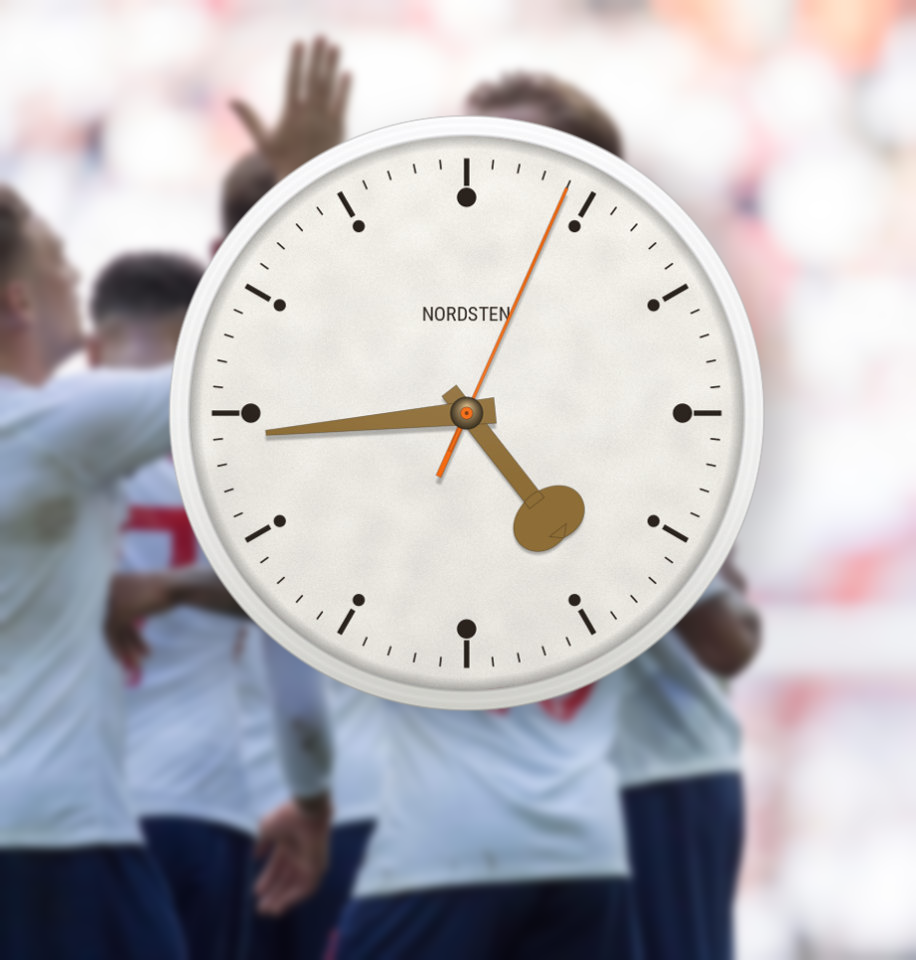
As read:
{"hour": 4, "minute": 44, "second": 4}
